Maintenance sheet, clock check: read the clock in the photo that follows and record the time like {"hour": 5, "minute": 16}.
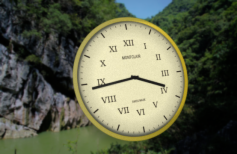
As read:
{"hour": 3, "minute": 44}
